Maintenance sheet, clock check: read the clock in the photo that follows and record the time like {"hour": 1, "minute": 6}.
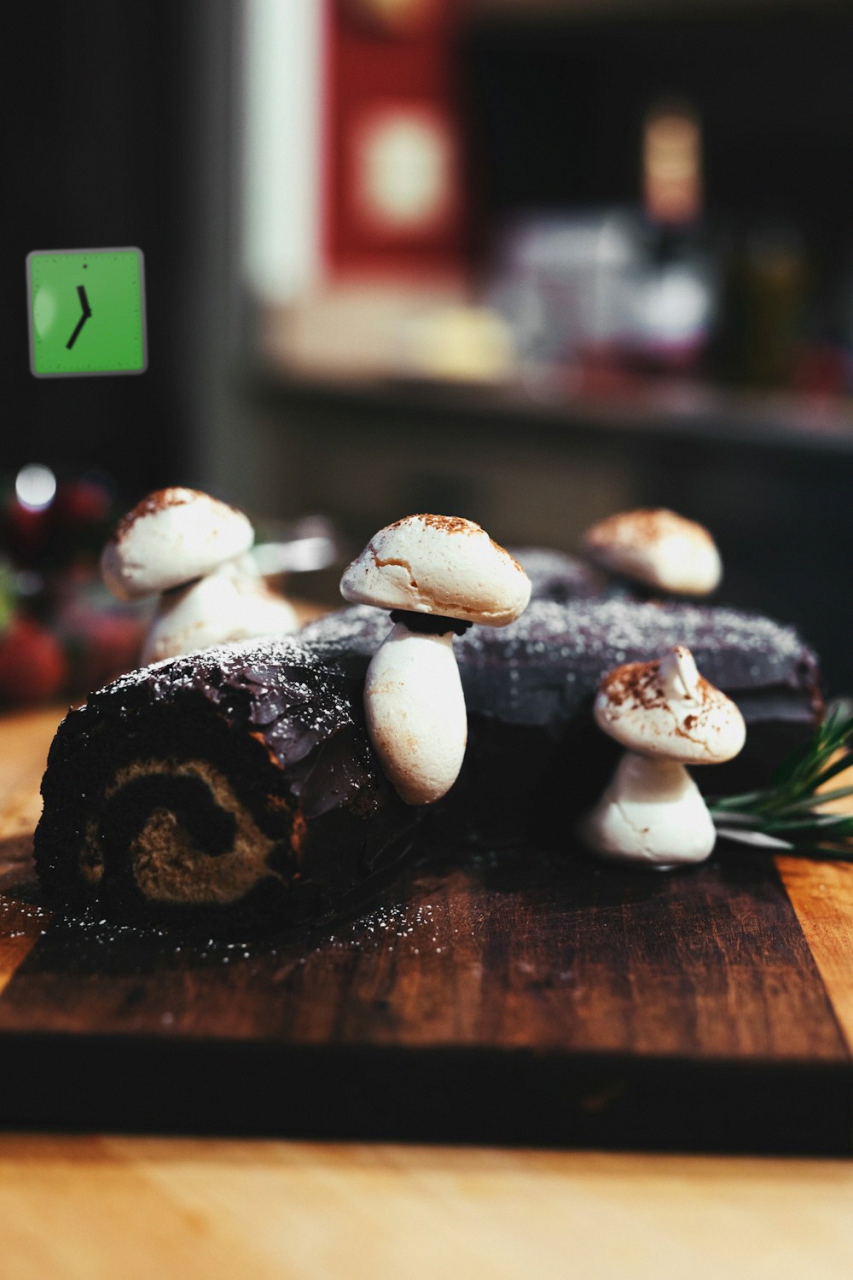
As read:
{"hour": 11, "minute": 35}
